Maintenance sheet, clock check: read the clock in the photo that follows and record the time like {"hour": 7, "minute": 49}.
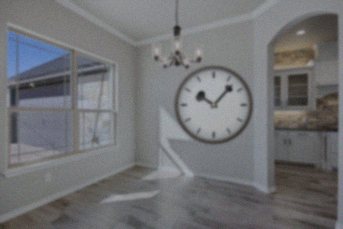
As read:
{"hour": 10, "minute": 7}
